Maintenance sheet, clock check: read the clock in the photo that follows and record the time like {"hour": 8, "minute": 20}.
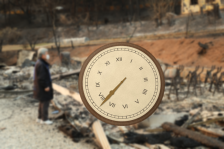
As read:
{"hour": 7, "minute": 38}
